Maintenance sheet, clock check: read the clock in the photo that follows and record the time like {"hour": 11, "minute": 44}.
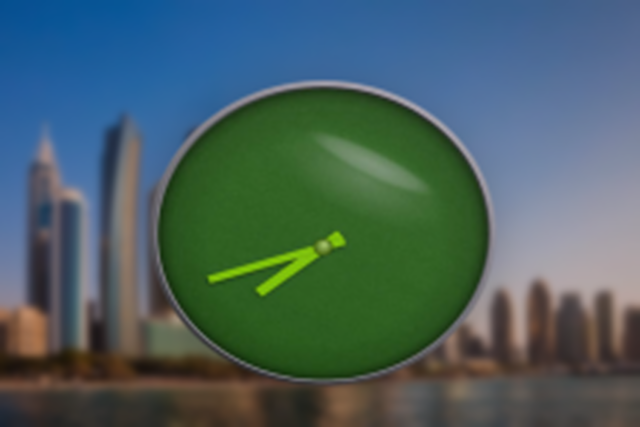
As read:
{"hour": 7, "minute": 42}
